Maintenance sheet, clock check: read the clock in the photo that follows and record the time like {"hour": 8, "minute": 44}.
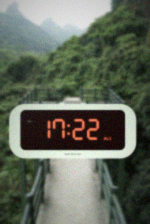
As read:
{"hour": 17, "minute": 22}
